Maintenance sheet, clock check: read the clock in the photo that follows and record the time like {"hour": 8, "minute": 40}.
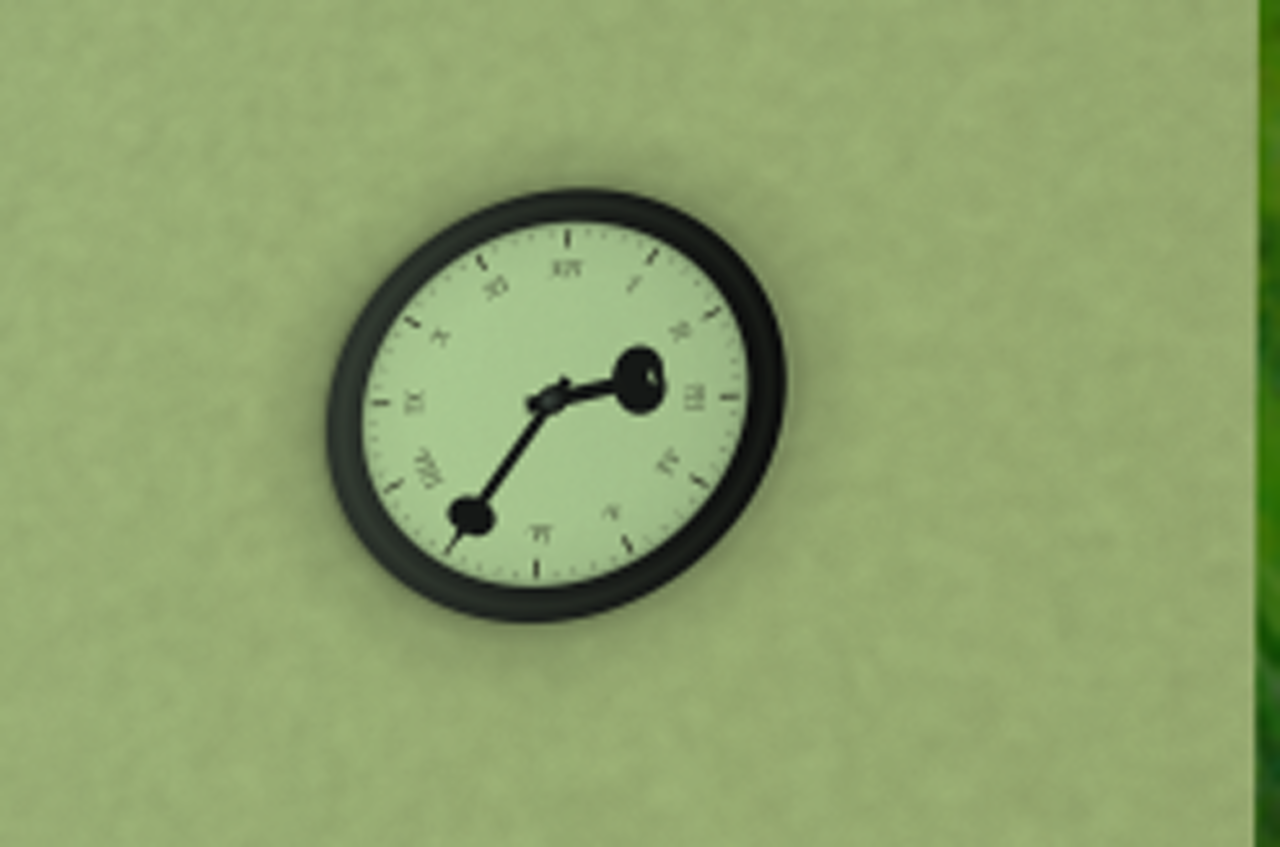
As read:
{"hour": 2, "minute": 35}
